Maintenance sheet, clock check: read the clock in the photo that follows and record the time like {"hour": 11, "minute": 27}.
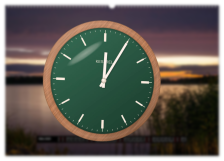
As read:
{"hour": 12, "minute": 5}
